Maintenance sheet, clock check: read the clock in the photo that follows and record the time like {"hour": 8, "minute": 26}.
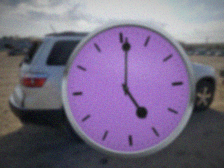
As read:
{"hour": 5, "minute": 1}
